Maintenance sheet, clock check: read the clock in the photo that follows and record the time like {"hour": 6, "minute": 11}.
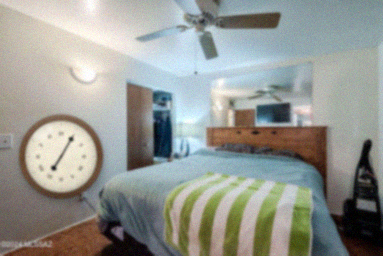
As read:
{"hour": 7, "minute": 5}
